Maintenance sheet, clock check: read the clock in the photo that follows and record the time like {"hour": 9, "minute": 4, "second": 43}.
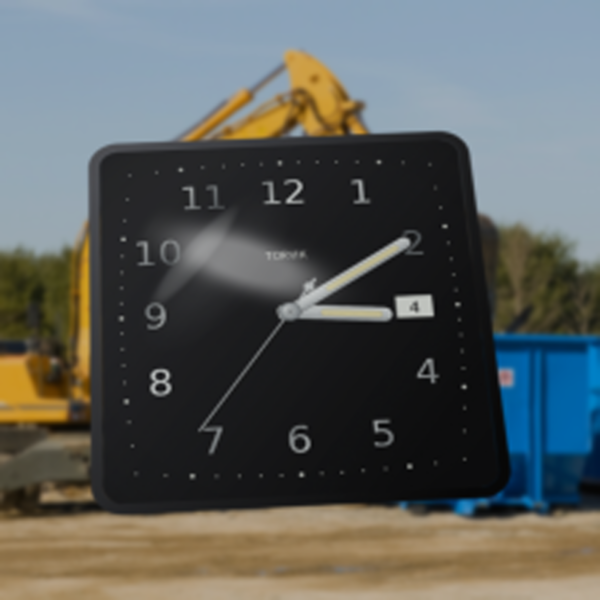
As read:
{"hour": 3, "minute": 9, "second": 36}
